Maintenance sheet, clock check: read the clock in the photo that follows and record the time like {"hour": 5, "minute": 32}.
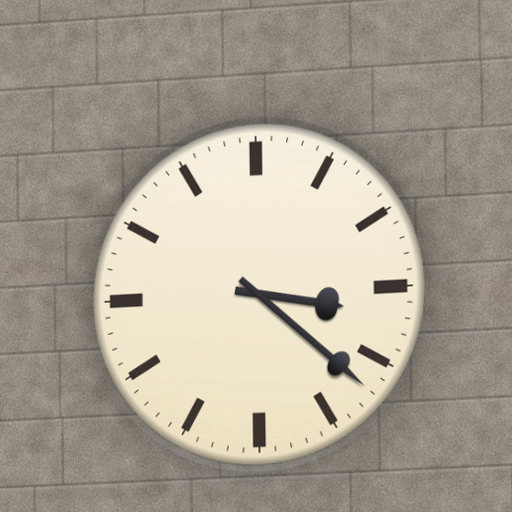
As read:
{"hour": 3, "minute": 22}
